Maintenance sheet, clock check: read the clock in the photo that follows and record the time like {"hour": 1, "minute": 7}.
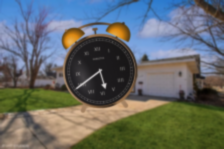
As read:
{"hour": 5, "minute": 40}
